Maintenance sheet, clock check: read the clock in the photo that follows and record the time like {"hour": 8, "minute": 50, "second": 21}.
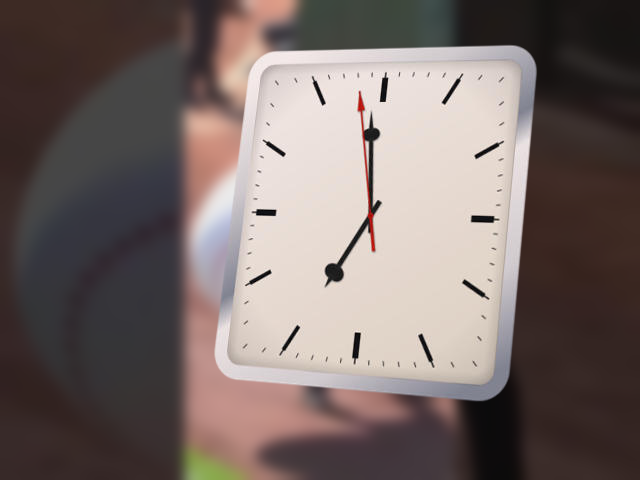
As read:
{"hour": 6, "minute": 58, "second": 58}
